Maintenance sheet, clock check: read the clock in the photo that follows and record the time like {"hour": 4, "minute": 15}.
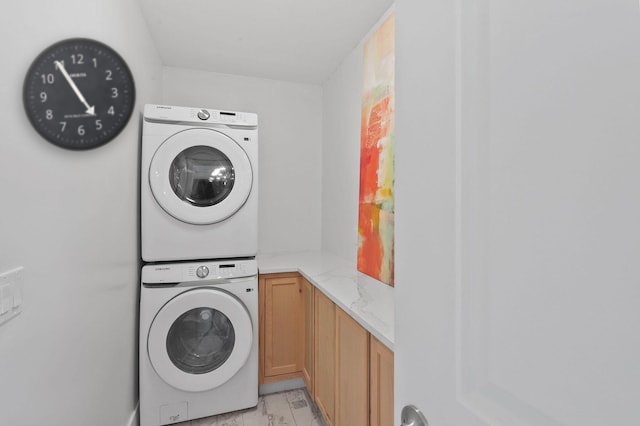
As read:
{"hour": 4, "minute": 55}
